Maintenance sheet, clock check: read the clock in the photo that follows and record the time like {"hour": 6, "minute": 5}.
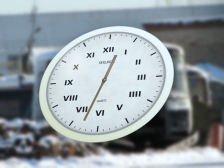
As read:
{"hour": 12, "minute": 33}
